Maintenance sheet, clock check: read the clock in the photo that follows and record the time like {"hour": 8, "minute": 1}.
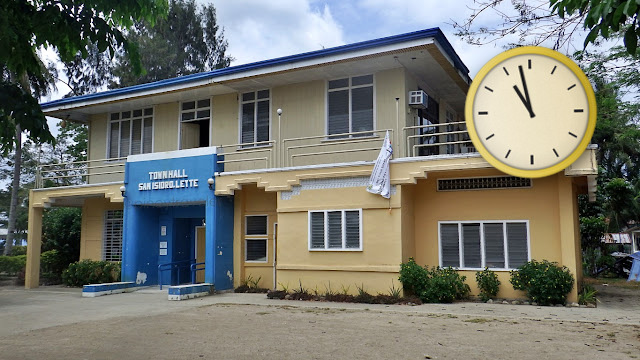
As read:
{"hour": 10, "minute": 58}
